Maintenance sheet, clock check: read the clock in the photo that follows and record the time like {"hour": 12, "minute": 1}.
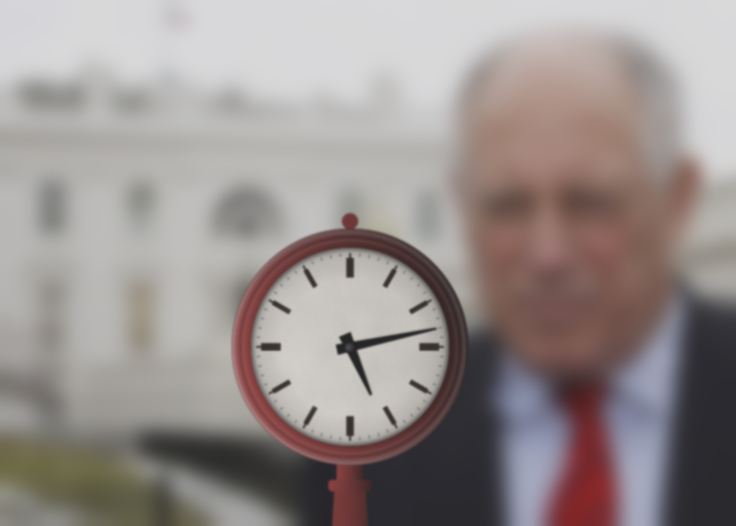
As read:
{"hour": 5, "minute": 13}
